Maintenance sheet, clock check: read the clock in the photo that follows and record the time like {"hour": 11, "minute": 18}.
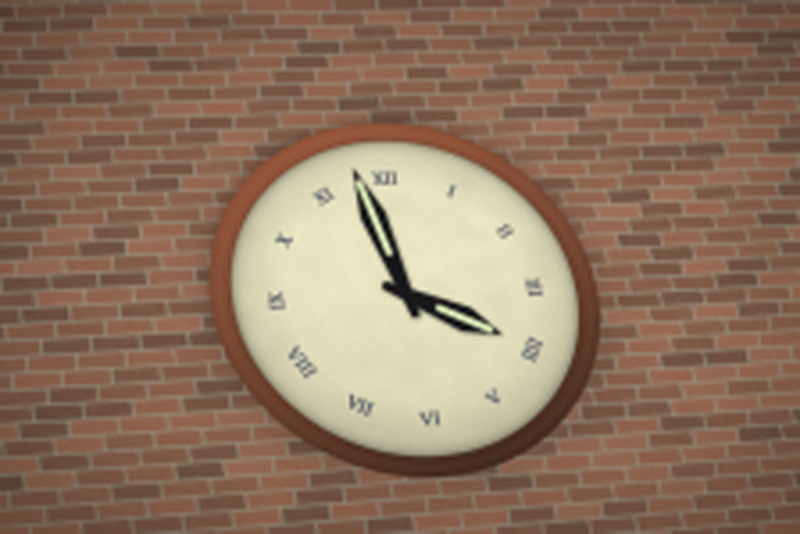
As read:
{"hour": 3, "minute": 58}
